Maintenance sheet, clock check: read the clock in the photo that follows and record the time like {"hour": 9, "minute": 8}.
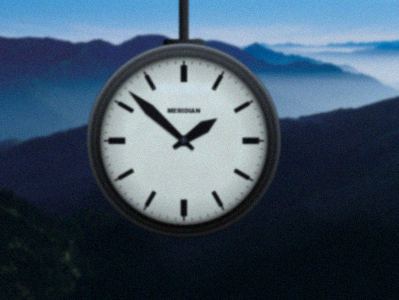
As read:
{"hour": 1, "minute": 52}
